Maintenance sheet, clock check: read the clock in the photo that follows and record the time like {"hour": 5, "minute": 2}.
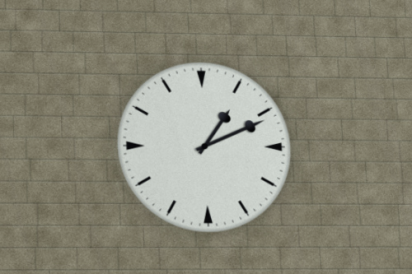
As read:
{"hour": 1, "minute": 11}
